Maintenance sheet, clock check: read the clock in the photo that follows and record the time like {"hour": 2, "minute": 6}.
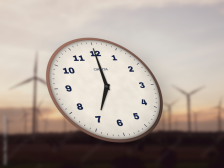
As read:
{"hour": 7, "minute": 0}
